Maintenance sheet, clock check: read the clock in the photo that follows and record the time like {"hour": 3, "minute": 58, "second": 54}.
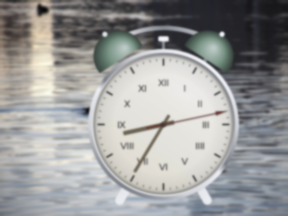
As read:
{"hour": 8, "minute": 35, "second": 13}
